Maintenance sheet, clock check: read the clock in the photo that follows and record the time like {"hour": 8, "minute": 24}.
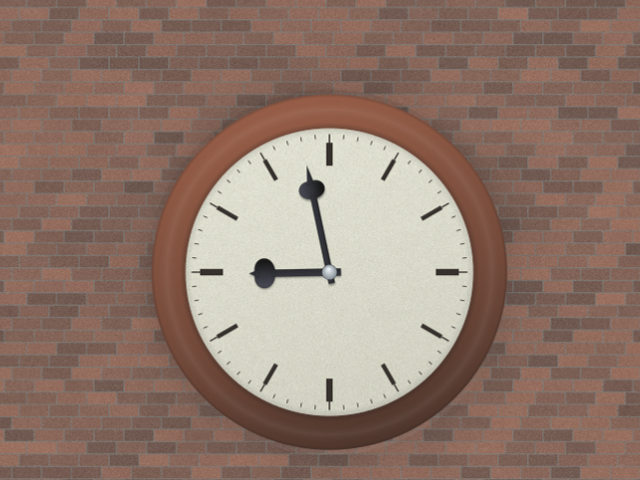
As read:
{"hour": 8, "minute": 58}
